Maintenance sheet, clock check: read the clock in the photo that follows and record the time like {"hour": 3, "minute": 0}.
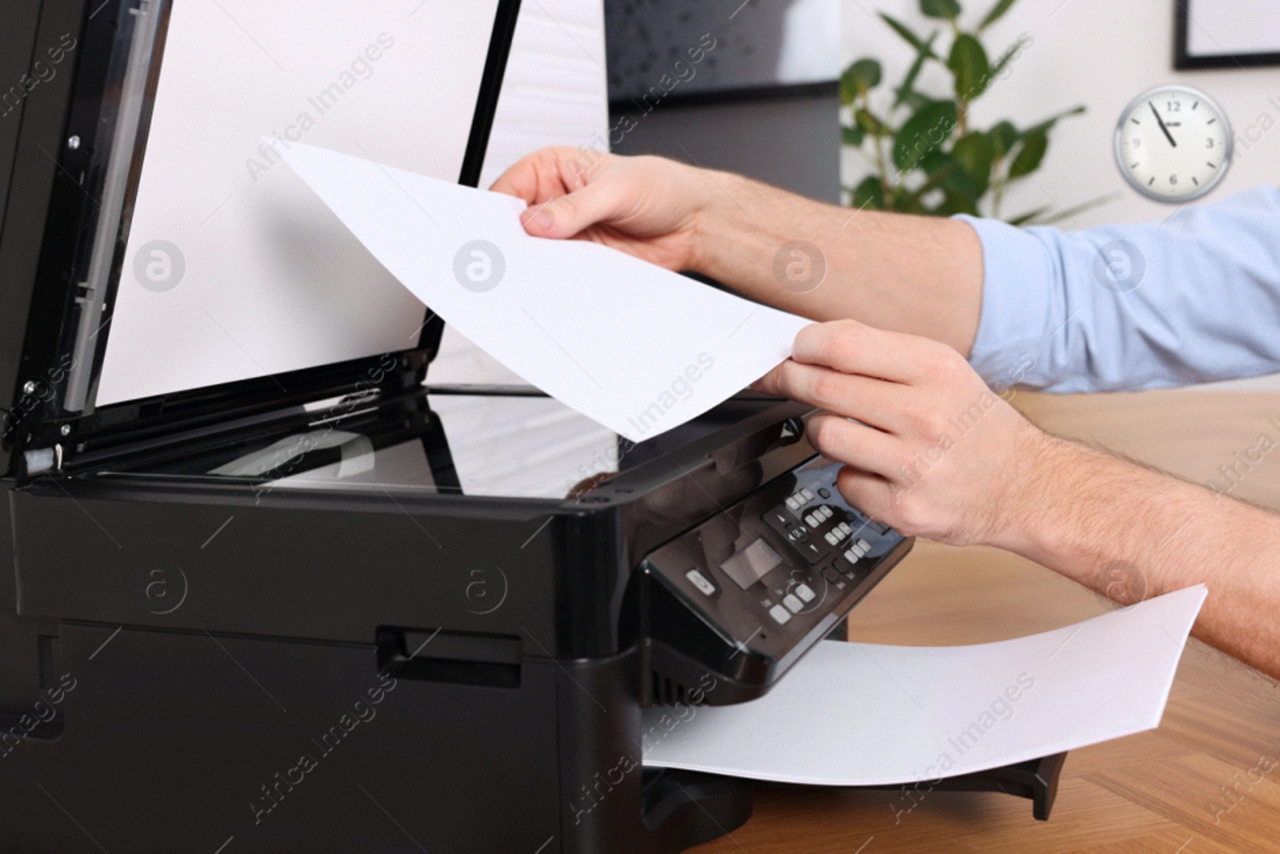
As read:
{"hour": 10, "minute": 55}
